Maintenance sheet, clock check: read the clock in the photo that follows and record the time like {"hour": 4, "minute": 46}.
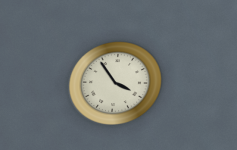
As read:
{"hour": 3, "minute": 54}
